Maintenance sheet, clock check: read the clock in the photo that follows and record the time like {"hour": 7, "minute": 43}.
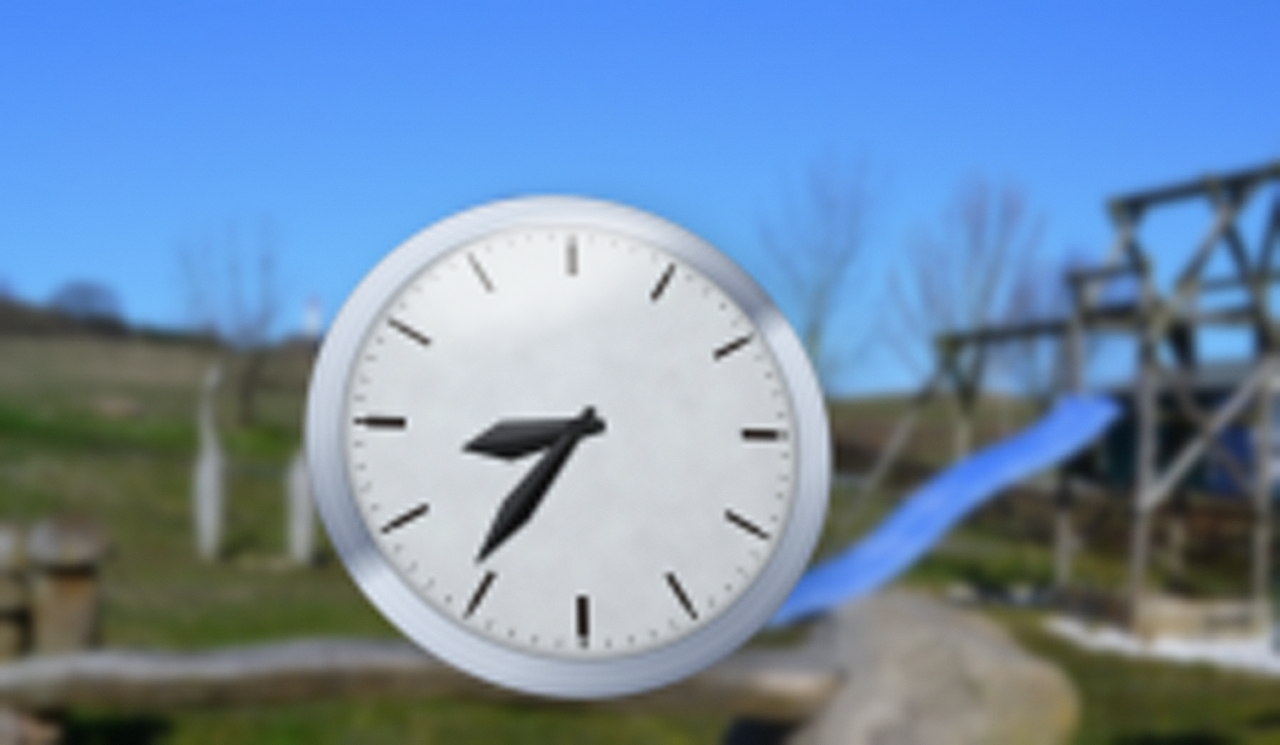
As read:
{"hour": 8, "minute": 36}
